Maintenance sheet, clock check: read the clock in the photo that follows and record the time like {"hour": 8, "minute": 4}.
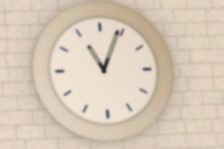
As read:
{"hour": 11, "minute": 4}
